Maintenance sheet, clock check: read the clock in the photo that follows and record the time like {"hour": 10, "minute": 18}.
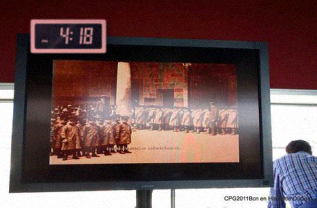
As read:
{"hour": 4, "minute": 18}
